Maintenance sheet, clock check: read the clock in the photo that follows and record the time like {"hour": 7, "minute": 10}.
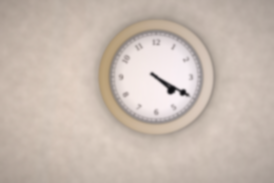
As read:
{"hour": 4, "minute": 20}
